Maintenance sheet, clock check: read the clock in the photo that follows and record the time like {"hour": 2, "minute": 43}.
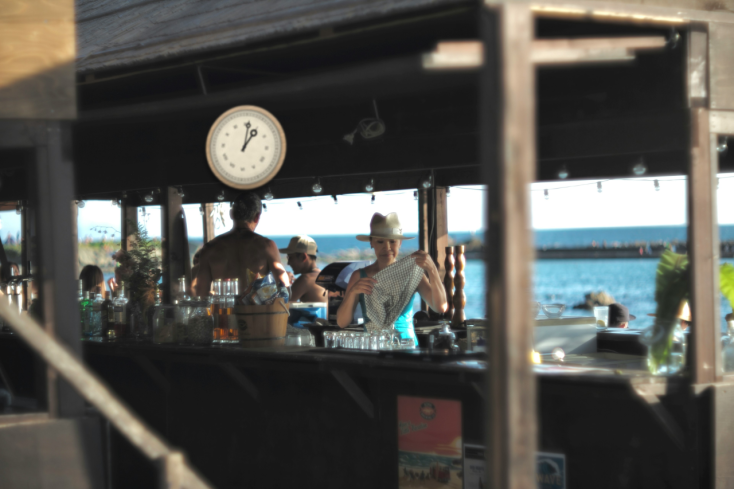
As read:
{"hour": 1, "minute": 1}
